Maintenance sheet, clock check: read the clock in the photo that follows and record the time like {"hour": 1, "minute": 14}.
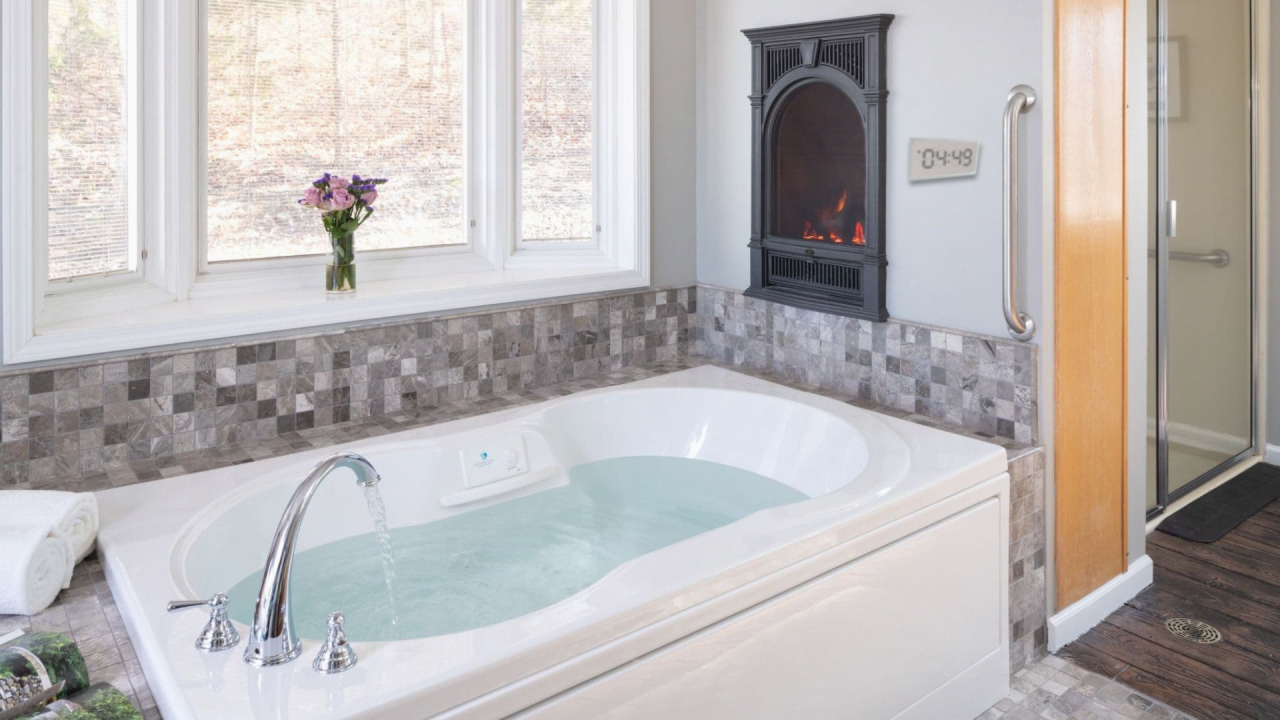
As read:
{"hour": 4, "minute": 49}
